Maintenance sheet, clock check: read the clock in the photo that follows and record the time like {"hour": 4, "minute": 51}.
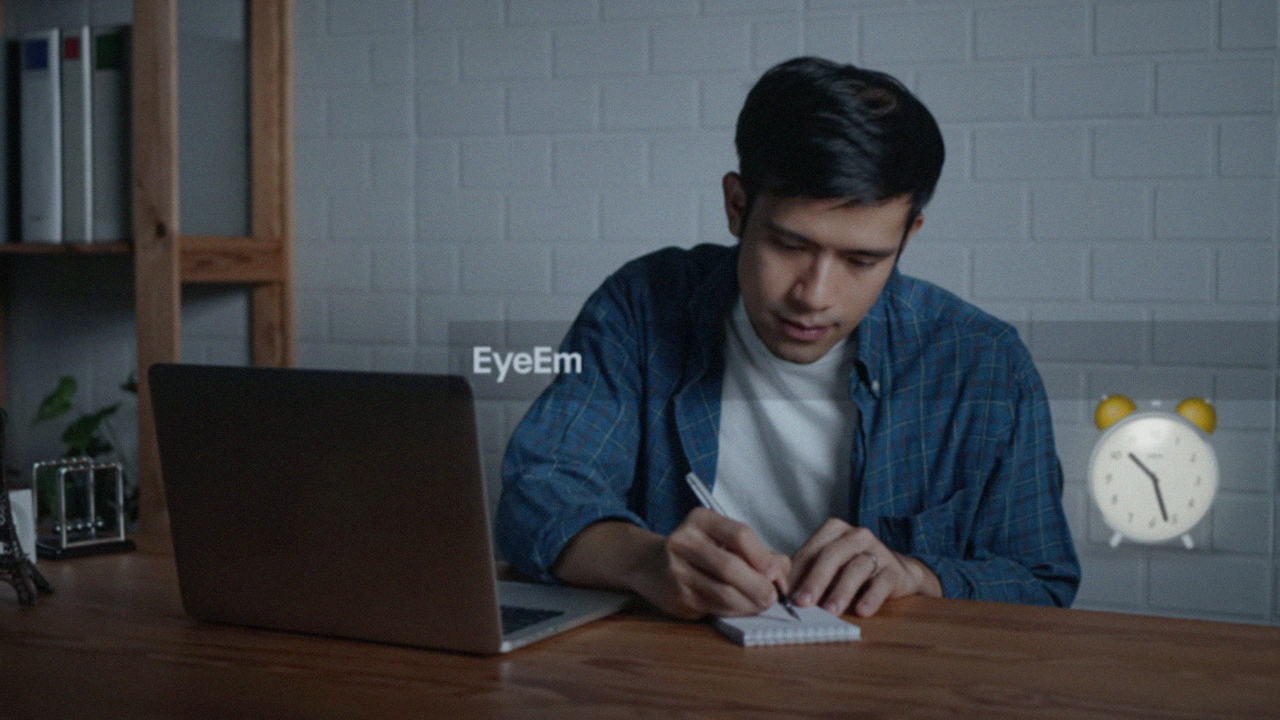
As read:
{"hour": 10, "minute": 27}
